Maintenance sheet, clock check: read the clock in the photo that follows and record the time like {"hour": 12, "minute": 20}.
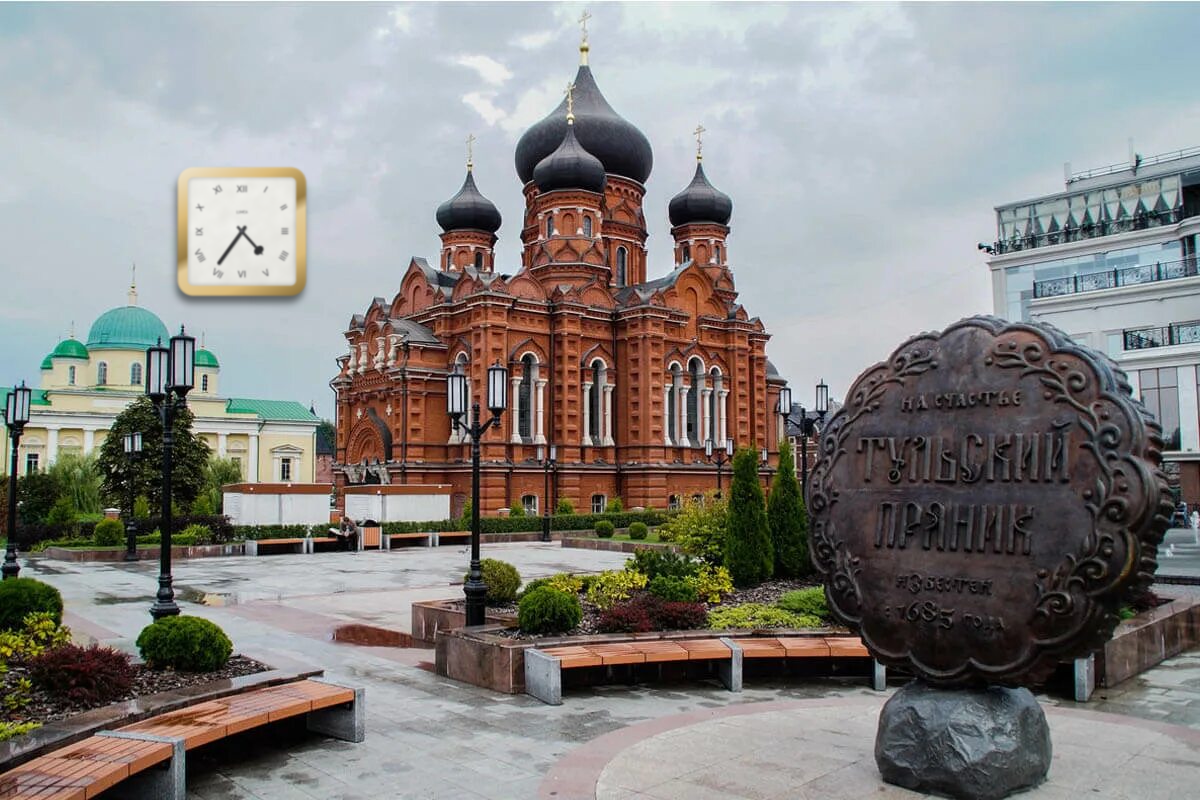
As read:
{"hour": 4, "minute": 36}
